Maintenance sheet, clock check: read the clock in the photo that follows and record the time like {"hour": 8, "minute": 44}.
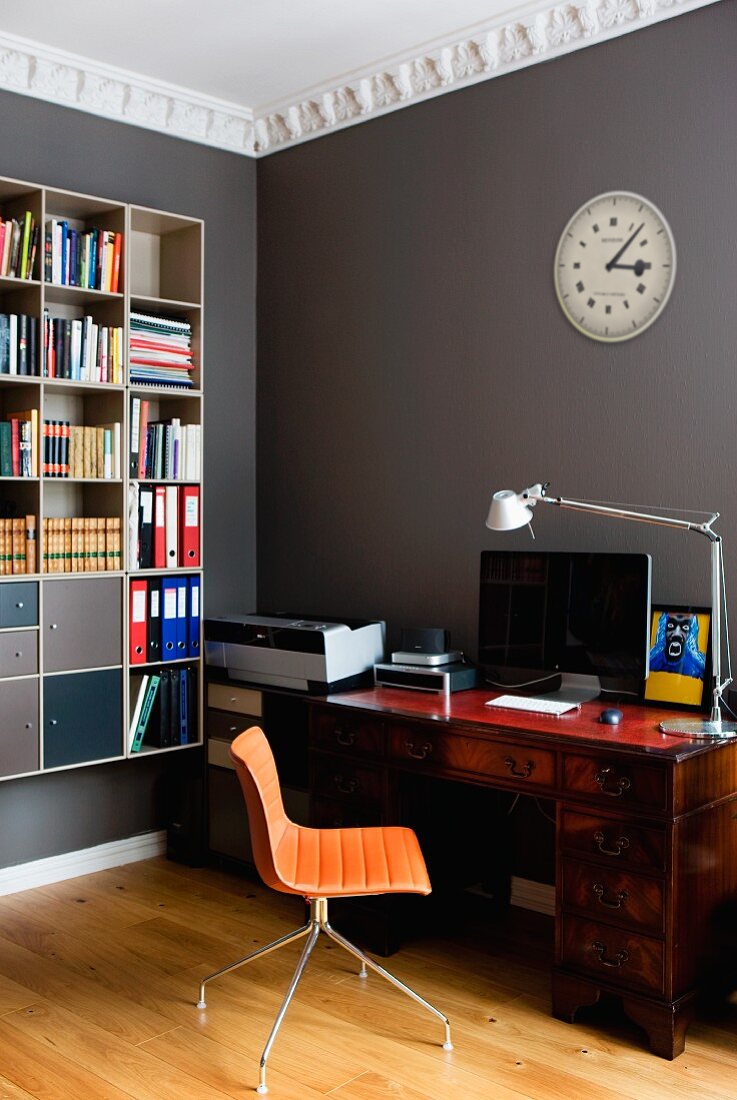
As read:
{"hour": 3, "minute": 7}
